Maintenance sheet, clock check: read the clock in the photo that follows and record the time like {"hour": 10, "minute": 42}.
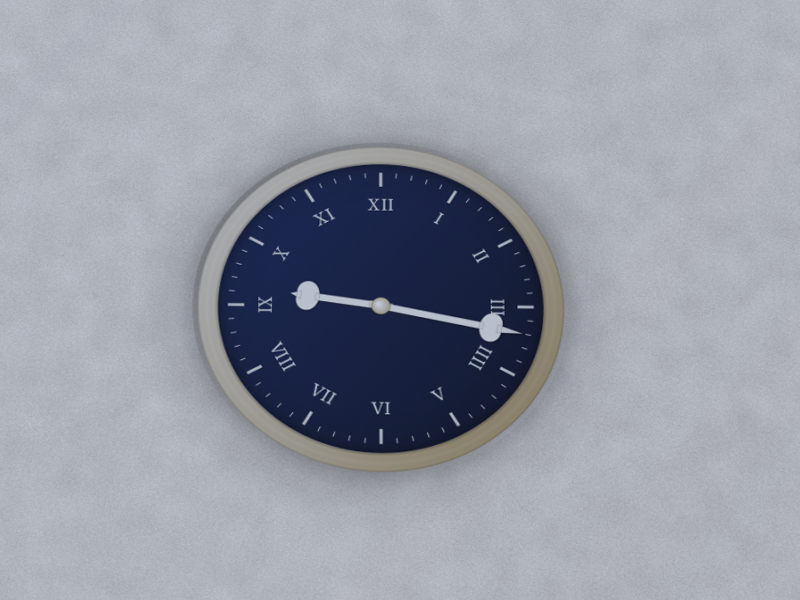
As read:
{"hour": 9, "minute": 17}
